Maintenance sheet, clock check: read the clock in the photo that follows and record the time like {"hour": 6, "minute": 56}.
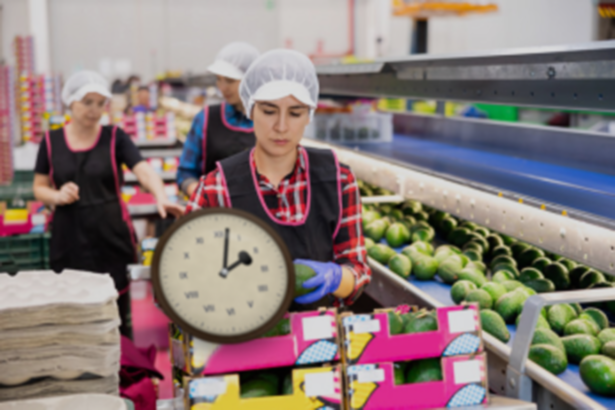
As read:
{"hour": 2, "minute": 2}
